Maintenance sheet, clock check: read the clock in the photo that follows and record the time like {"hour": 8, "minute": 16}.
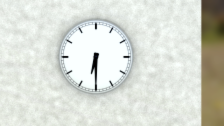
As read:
{"hour": 6, "minute": 30}
